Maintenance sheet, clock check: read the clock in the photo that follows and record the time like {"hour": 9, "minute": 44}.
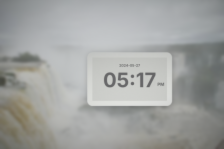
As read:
{"hour": 5, "minute": 17}
